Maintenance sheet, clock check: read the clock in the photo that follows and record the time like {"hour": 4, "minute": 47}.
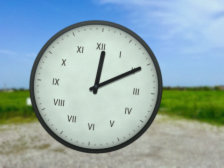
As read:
{"hour": 12, "minute": 10}
